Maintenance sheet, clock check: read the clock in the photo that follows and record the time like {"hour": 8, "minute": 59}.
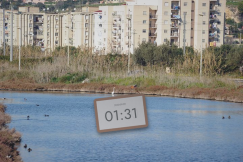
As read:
{"hour": 1, "minute": 31}
